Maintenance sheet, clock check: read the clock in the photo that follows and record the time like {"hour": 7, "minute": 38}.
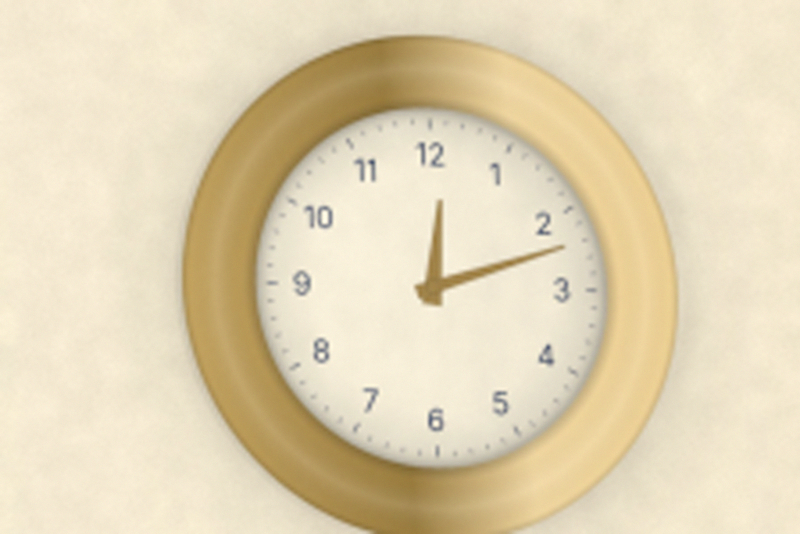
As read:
{"hour": 12, "minute": 12}
